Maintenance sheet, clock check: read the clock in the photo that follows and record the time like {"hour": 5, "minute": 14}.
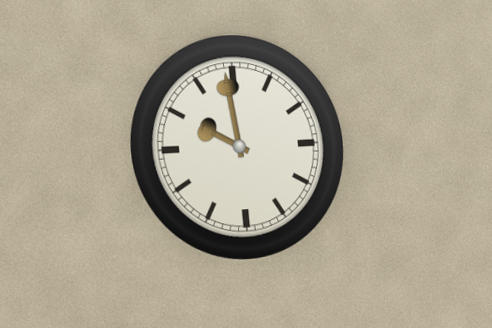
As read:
{"hour": 9, "minute": 59}
